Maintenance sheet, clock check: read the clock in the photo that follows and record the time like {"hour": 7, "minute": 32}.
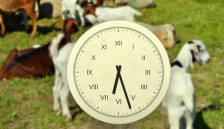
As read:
{"hour": 6, "minute": 27}
